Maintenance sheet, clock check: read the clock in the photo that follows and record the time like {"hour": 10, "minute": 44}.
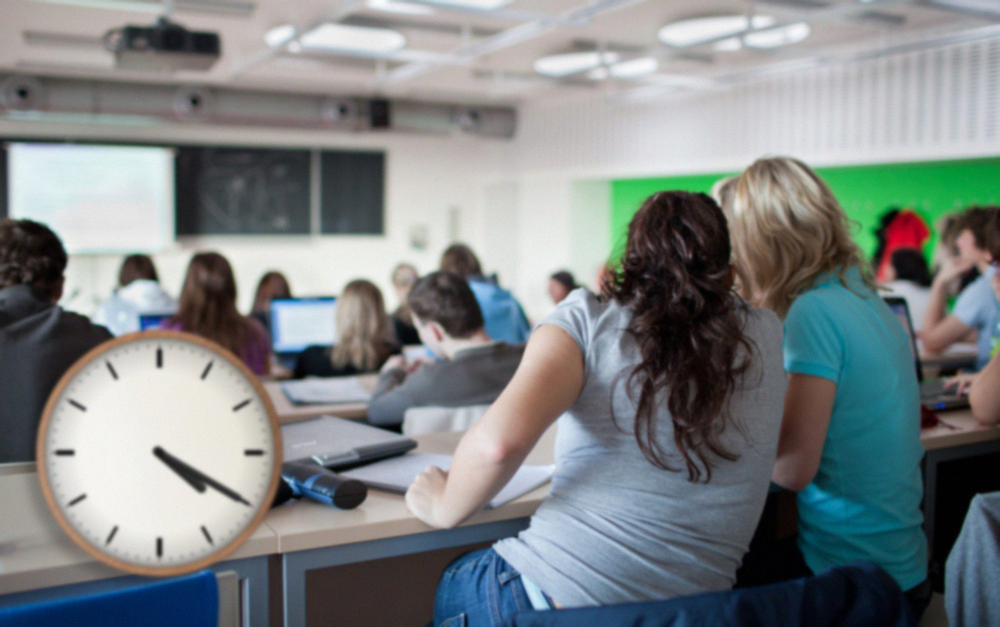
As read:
{"hour": 4, "minute": 20}
